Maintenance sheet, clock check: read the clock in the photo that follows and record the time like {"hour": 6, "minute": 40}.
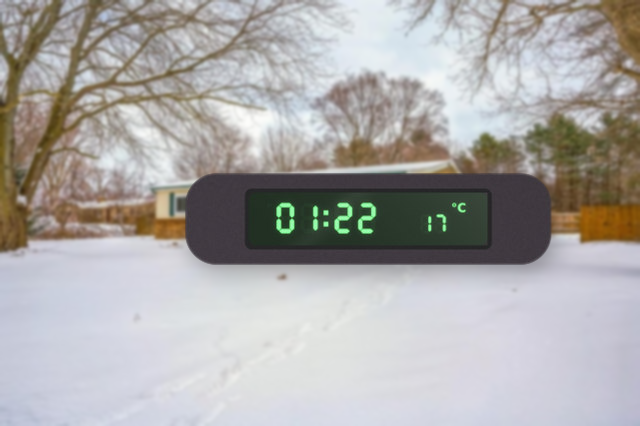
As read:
{"hour": 1, "minute": 22}
